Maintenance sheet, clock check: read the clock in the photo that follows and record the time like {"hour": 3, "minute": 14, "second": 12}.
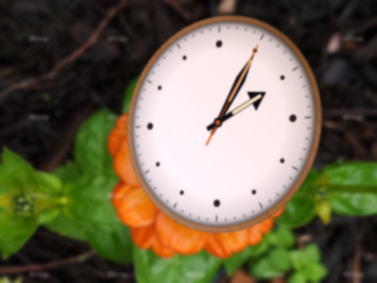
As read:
{"hour": 2, "minute": 5, "second": 5}
